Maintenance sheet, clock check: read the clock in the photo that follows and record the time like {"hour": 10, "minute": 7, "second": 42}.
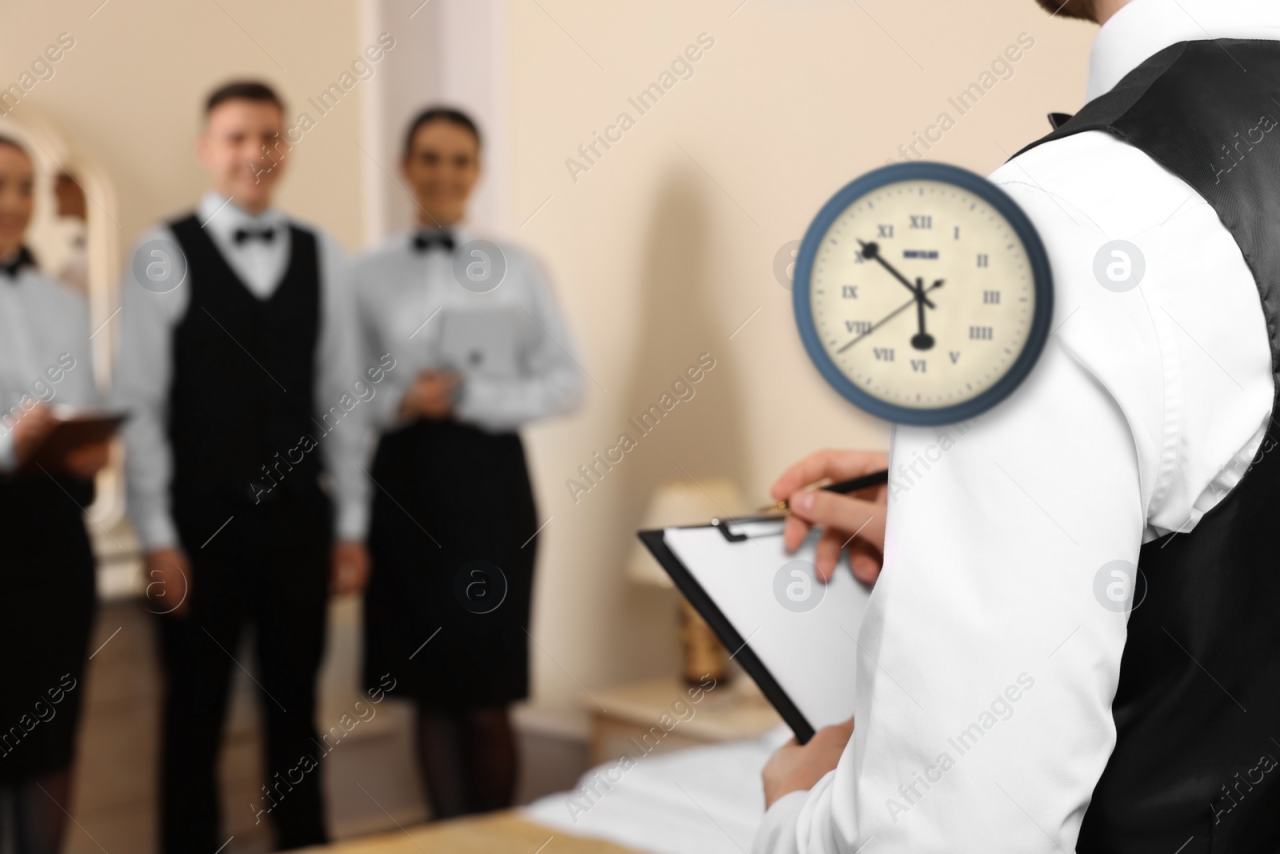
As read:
{"hour": 5, "minute": 51, "second": 39}
